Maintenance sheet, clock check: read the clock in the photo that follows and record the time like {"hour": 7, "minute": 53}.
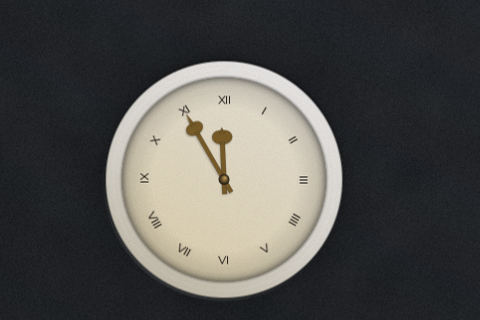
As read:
{"hour": 11, "minute": 55}
